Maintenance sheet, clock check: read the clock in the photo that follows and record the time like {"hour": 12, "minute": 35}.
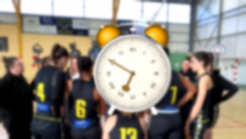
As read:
{"hour": 6, "minute": 50}
